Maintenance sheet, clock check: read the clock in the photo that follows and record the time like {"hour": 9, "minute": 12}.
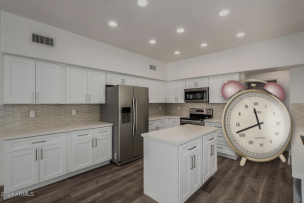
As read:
{"hour": 11, "minute": 42}
